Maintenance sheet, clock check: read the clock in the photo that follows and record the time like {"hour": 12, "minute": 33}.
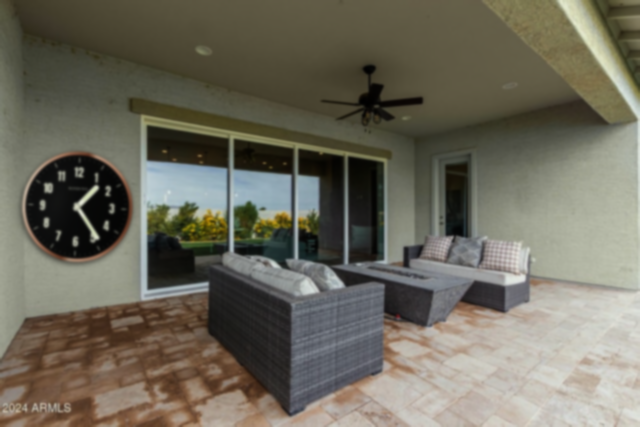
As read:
{"hour": 1, "minute": 24}
